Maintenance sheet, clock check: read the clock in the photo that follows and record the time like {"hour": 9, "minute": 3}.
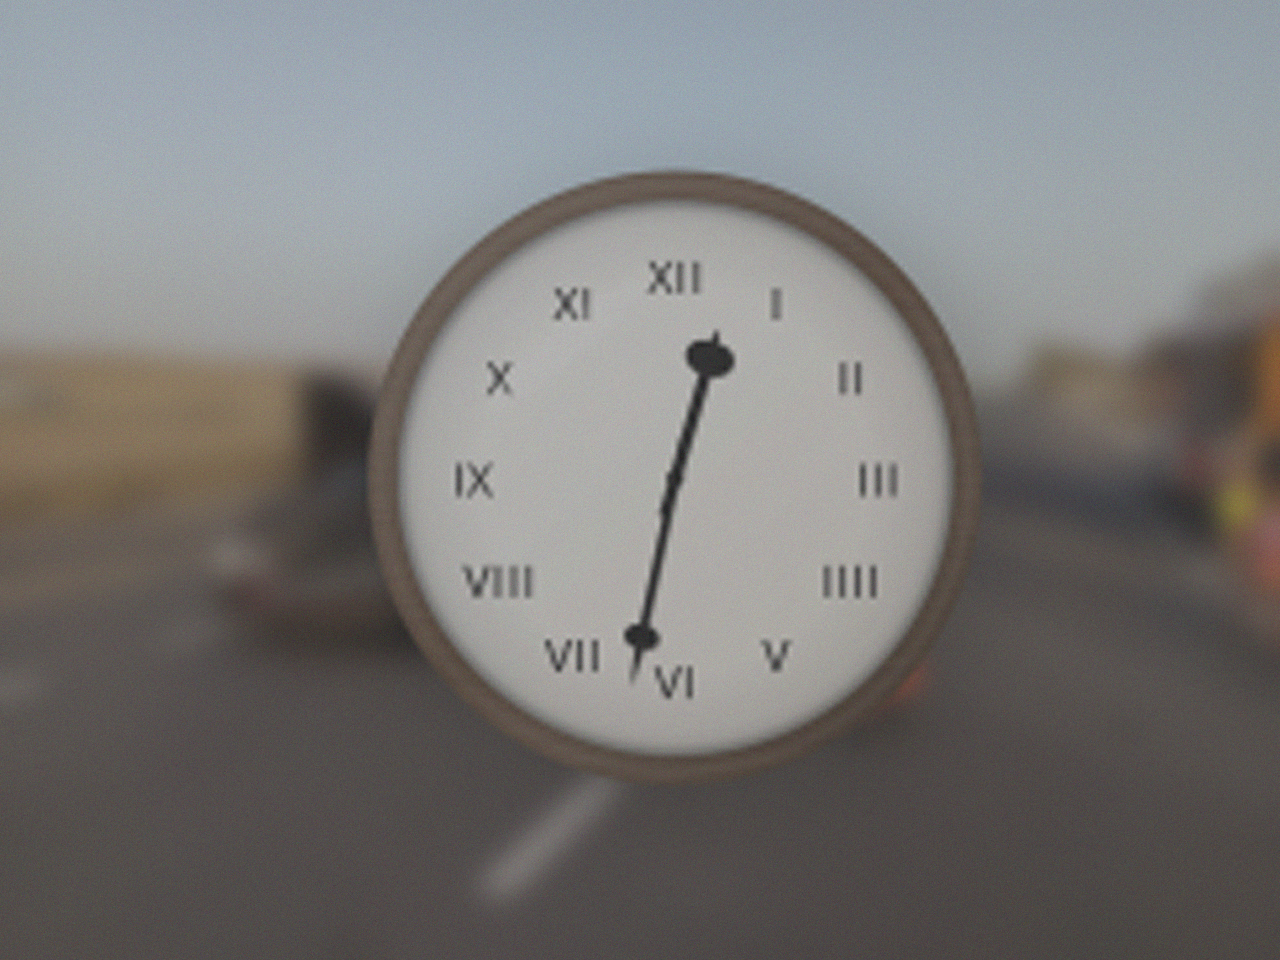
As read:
{"hour": 12, "minute": 32}
